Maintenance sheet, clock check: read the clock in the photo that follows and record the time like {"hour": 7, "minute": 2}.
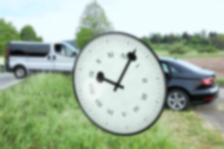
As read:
{"hour": 9, "minute": 2}
